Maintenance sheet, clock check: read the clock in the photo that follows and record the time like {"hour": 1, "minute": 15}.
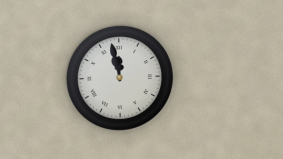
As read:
{"hour": 11, "minute": 58}
